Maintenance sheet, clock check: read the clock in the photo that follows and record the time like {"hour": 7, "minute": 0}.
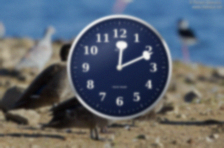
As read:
{"hour": 12, "minute": 11}
